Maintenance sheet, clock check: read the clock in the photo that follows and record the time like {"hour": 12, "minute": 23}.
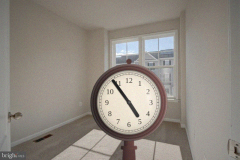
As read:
{"hour": 4, "minute": 54}
